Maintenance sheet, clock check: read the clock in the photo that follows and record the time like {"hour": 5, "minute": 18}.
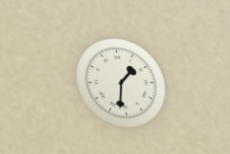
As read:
{"hour": 1, "minute": 32}
